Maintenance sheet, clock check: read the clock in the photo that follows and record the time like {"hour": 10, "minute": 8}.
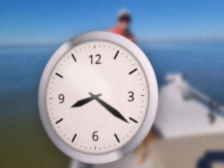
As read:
{"hour": 8, "minute": 21}
